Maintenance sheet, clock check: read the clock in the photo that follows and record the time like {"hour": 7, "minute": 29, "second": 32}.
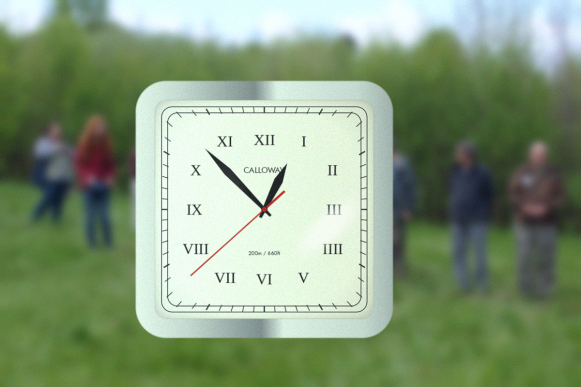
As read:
{"hour": 12, "minute": 52, "second": 38}
